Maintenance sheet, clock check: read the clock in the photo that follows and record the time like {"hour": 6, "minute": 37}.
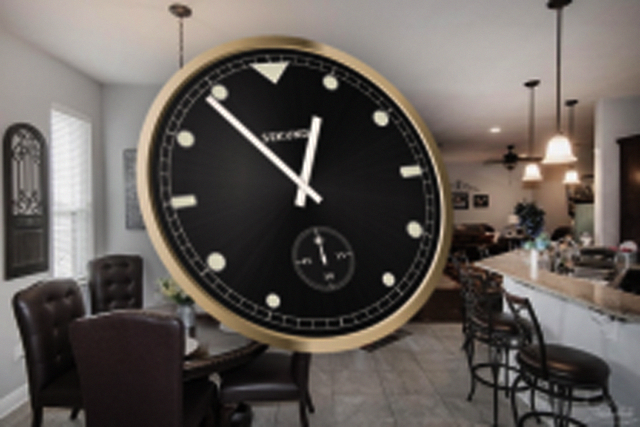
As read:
{"hour": 12, "minute": 54}
